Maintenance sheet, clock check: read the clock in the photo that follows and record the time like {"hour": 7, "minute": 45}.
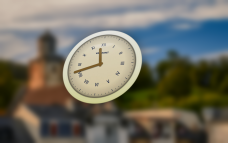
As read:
{"hour": 11, "minute": 42}
